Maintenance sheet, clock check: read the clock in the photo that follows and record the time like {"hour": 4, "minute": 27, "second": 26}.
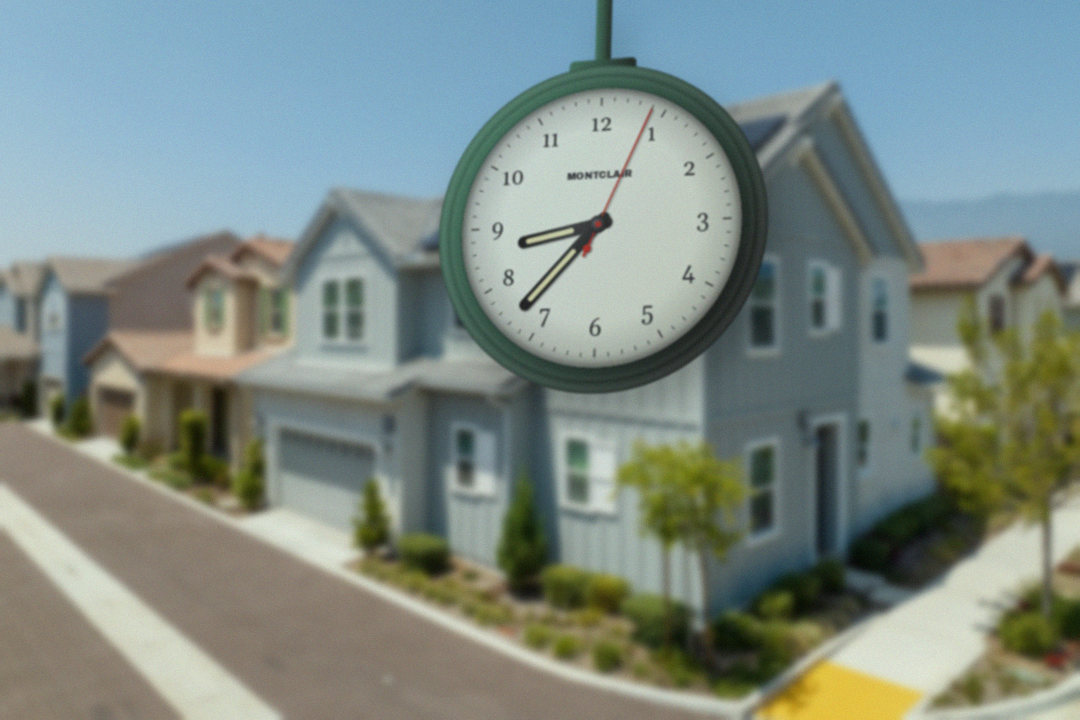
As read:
{"hour": 8, "minute": 37, "second": 4}
